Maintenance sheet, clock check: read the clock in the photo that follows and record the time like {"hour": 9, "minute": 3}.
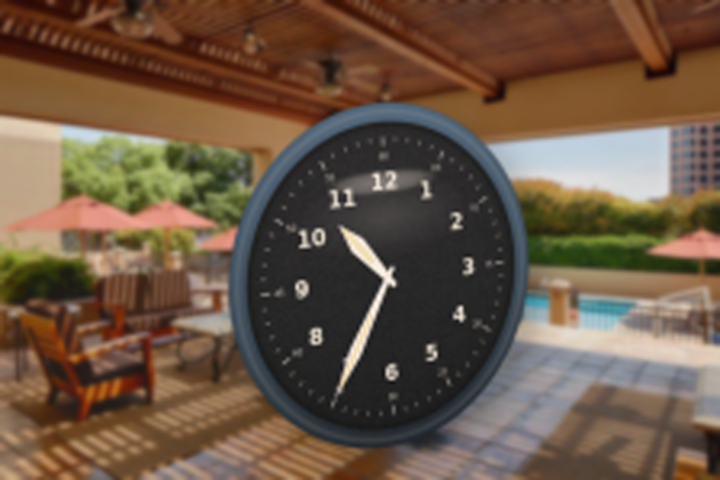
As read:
{"hour": 10, "minute": 35}
